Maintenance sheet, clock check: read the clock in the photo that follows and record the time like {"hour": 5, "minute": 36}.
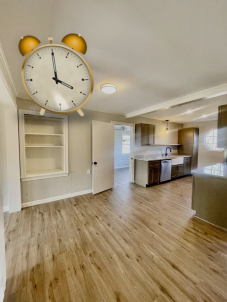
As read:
{"hour": 4, "minute": 0}
